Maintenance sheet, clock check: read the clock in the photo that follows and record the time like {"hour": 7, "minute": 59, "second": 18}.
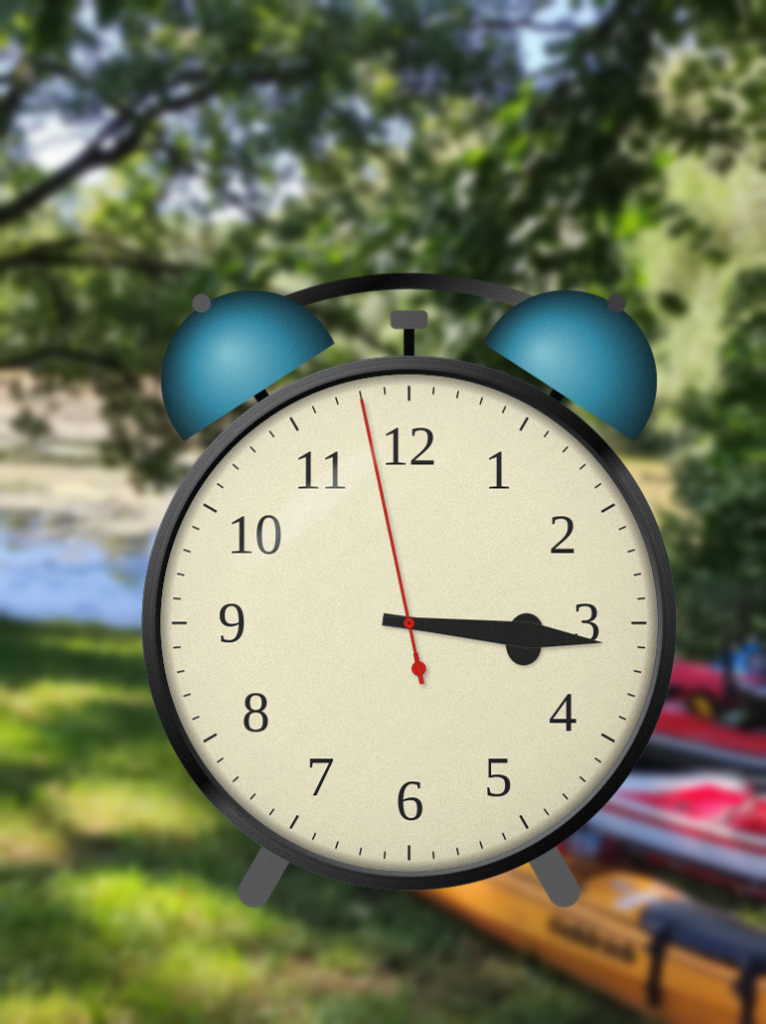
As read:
{"hour": 3, "minute": 15, "second": 58}
